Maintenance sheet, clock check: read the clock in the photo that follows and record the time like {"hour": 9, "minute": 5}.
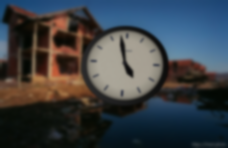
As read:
{"hour": 4, "minute": 58}
